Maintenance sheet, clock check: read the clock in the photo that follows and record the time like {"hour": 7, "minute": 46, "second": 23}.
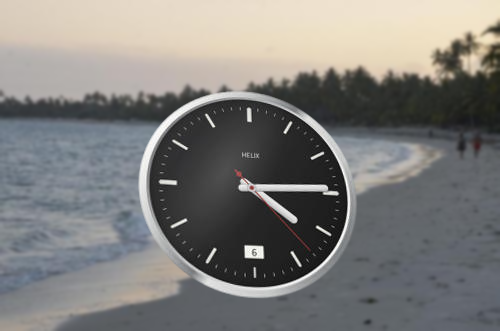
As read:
{"hour": 4, "minute": 14, "second": 23}
